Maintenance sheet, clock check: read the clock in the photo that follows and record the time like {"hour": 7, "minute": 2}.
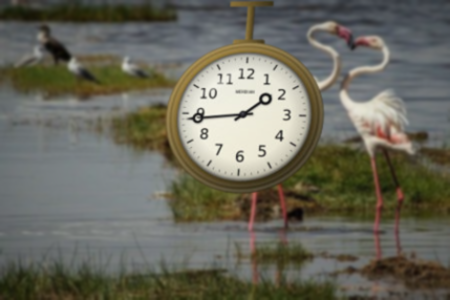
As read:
{"hour": 1, "minute": 44}
